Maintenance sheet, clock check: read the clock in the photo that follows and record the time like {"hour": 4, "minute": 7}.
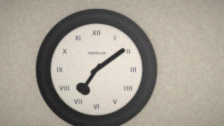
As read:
{"hour": 7, "minute": 9}
